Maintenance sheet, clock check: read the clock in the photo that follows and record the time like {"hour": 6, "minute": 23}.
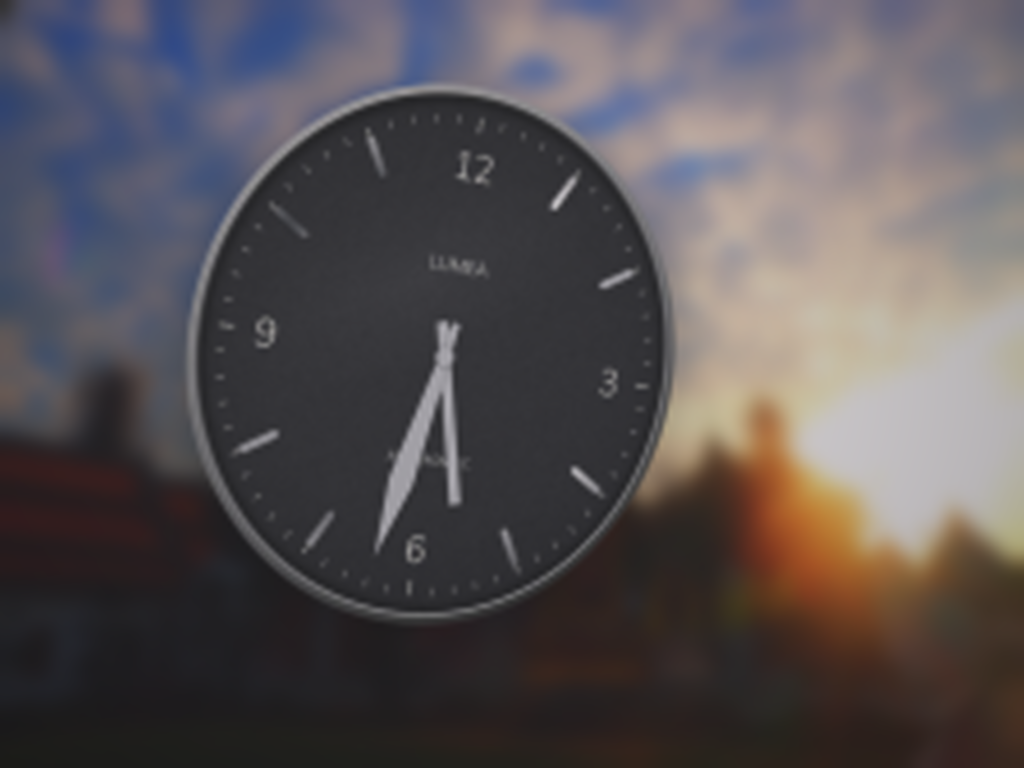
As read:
{"hour": 5, "minute": 32}
